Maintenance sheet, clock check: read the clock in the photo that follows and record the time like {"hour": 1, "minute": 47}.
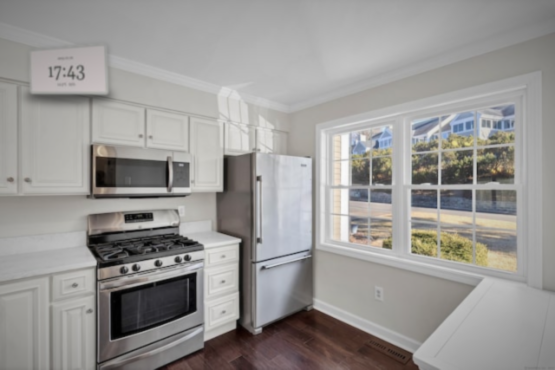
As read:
{"hour": 17, "minute": 43}
